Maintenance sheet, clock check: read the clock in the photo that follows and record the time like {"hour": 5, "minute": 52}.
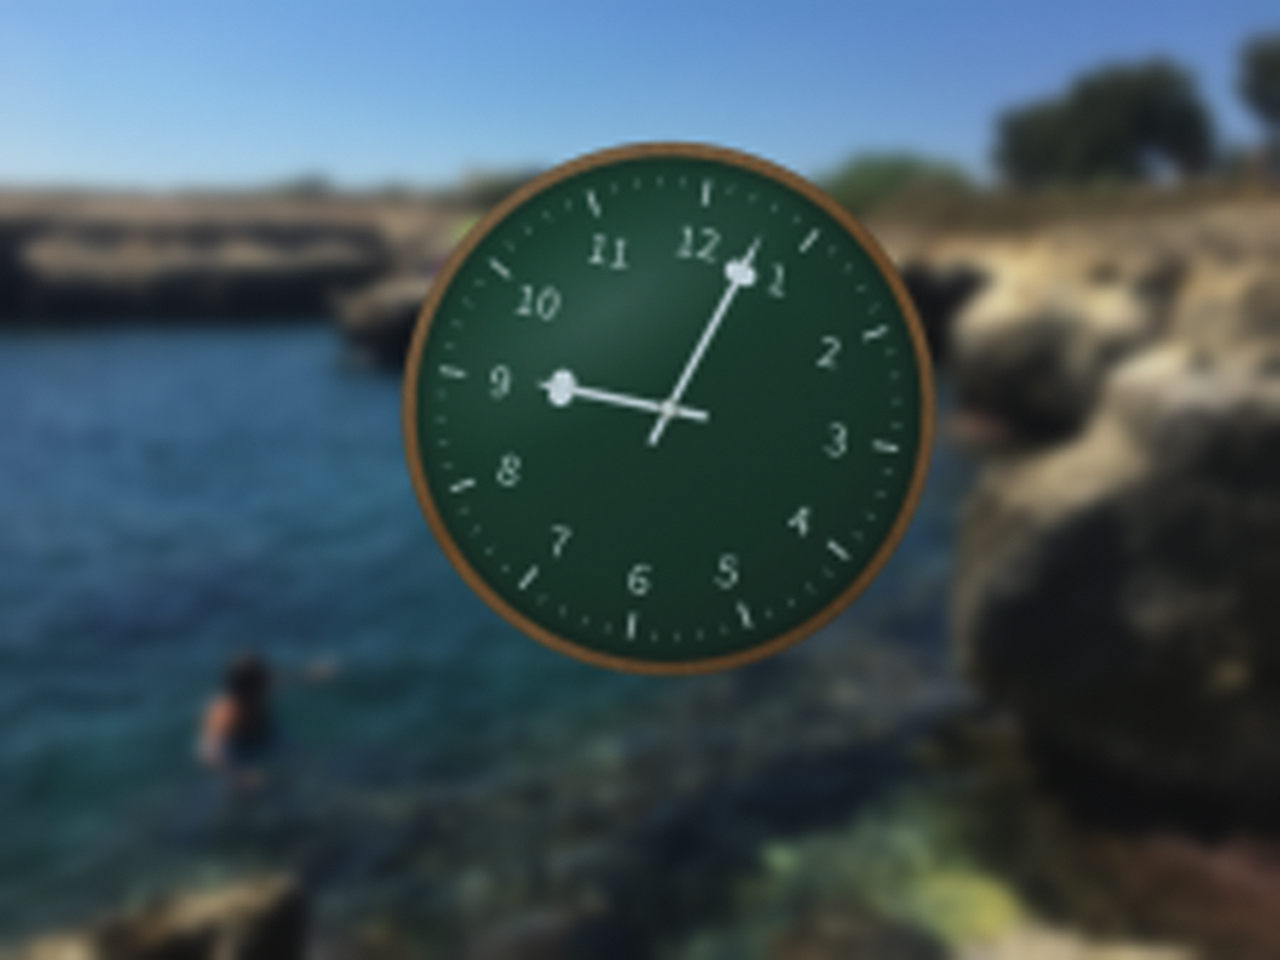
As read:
{"hour": 9, "minute": 3}
